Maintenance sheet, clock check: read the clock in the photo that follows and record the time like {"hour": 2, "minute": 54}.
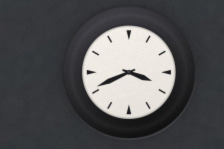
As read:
{"hour": 3, "minute": 41}
